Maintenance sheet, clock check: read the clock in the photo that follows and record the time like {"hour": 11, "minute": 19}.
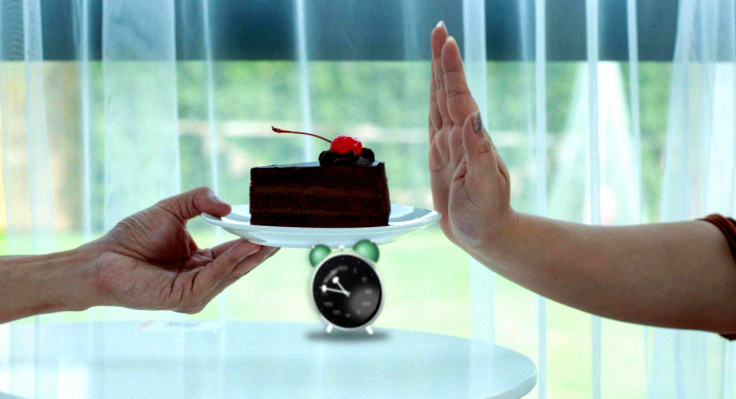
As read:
{"hour": 10, "minute": 47}
